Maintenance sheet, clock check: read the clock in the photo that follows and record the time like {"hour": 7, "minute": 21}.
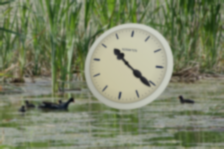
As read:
{"hour": 10, "minute": 21}
